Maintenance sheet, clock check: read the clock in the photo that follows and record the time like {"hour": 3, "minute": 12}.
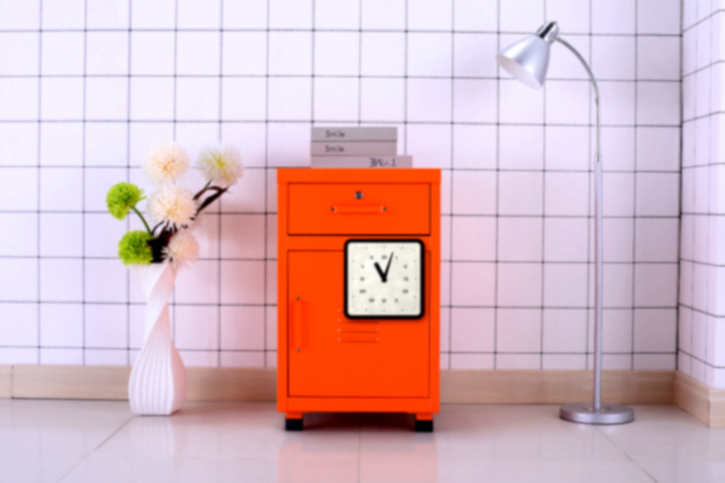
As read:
{"hour": 11, "minute": 3}
